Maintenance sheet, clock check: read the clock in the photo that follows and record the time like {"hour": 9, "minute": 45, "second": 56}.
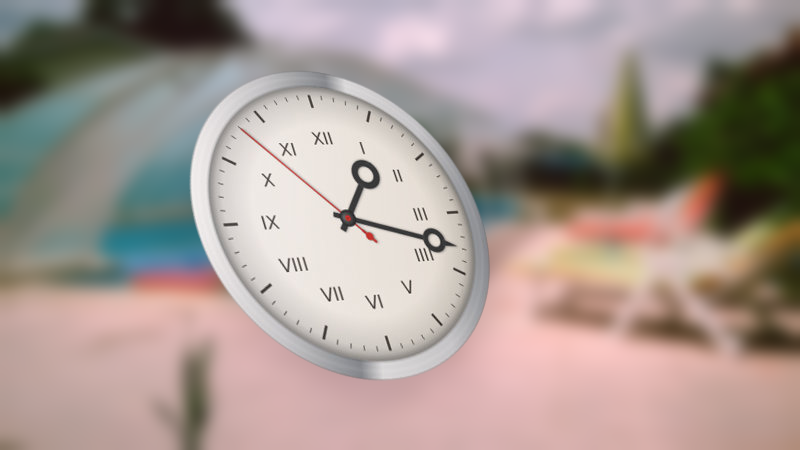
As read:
{"hour": 1, "minute": 17, "second": 53}
